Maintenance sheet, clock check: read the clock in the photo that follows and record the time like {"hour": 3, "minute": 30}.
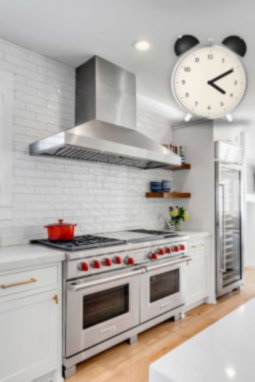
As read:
{"hour": 4, "minute": 10}
